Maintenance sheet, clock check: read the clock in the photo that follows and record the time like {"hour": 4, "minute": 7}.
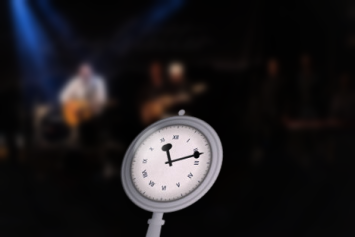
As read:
{"hour": 11, "minute": 12}
